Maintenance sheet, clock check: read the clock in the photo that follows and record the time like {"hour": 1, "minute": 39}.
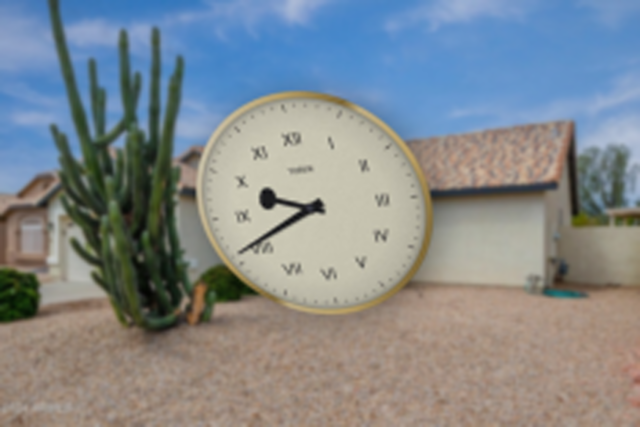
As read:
{"hour": 9, "minute": 41}
